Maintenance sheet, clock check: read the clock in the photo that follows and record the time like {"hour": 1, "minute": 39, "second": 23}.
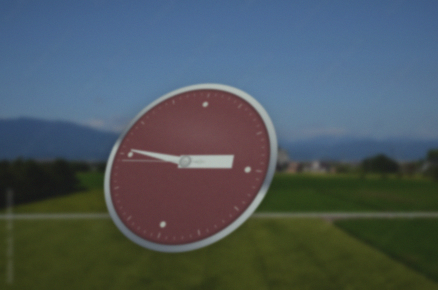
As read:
{"hour": 2, "minute": 45, "second": 44}
